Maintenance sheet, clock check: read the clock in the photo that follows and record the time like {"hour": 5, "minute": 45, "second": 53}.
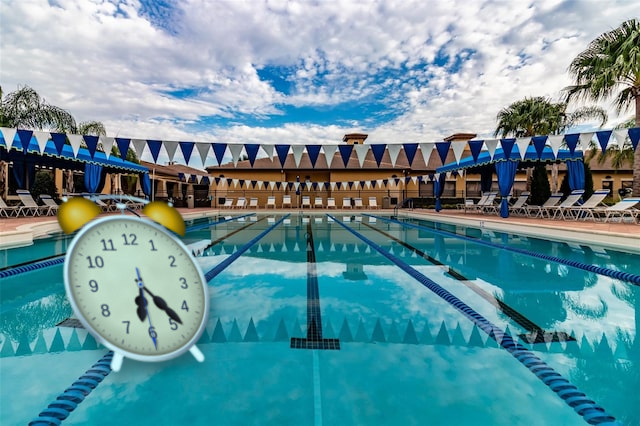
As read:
{"hour": 6, "minute": 23, "second": 30}
